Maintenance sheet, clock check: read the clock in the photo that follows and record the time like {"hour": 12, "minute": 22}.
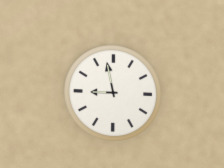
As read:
{"hour": 8, "minute": 58}
